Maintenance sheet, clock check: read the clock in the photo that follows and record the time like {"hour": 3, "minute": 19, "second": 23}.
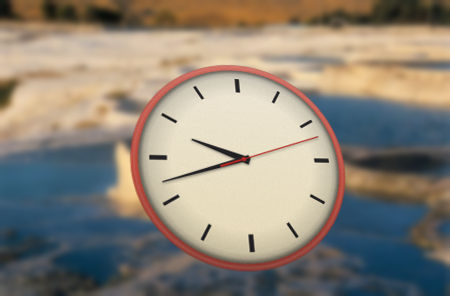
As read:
{"hour": 9, "minute": 42, "second": 12}
